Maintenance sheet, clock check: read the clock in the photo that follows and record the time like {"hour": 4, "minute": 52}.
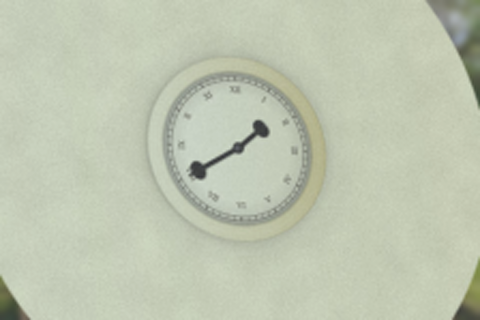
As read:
{"hour": 1, "minute": 40}
